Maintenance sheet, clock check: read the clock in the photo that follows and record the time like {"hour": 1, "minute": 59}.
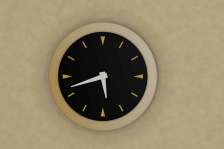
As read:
{"hour": 5, "minute": 42}
